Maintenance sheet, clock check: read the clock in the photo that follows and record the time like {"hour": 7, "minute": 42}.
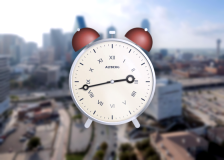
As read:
{"hour": 2, "minute": 43}
